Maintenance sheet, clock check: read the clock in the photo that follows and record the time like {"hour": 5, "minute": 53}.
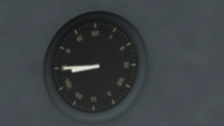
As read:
{"hour": 8, "minute": 45}
